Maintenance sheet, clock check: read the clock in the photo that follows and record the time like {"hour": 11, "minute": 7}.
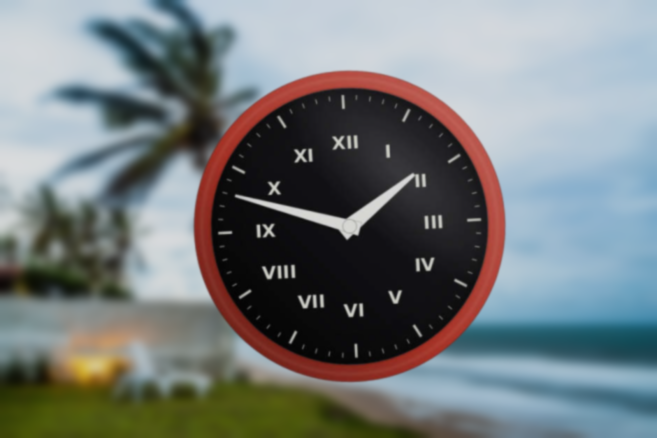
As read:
{"hour": 1, "minute": 48}
